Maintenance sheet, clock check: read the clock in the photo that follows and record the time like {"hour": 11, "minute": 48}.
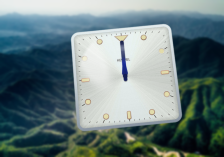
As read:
{"hour": 12, "minute": 0}
